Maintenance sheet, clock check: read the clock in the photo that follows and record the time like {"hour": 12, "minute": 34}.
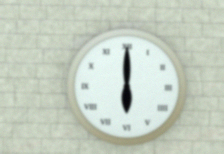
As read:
{"hour": 6, "minute": 0}
